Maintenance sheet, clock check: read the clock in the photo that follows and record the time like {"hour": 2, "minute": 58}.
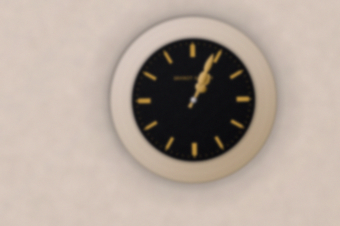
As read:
{"hour": 1, "minute": 4}
